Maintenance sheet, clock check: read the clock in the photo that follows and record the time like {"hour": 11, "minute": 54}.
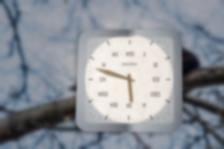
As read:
{"hour": 5, "minute": 48}
